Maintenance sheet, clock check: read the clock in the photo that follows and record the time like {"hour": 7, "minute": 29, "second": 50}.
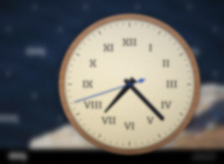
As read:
{"hour": 7, "minute": 22, "second": 42}
